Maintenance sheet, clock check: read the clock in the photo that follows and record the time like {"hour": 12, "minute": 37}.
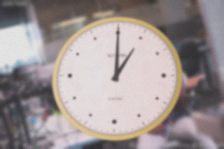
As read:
{"hour": 1, "minute": 0}
